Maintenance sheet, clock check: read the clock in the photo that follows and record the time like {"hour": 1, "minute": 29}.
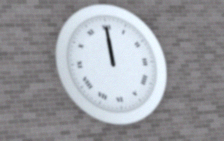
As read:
{"hour": 12, "minute": 0}
